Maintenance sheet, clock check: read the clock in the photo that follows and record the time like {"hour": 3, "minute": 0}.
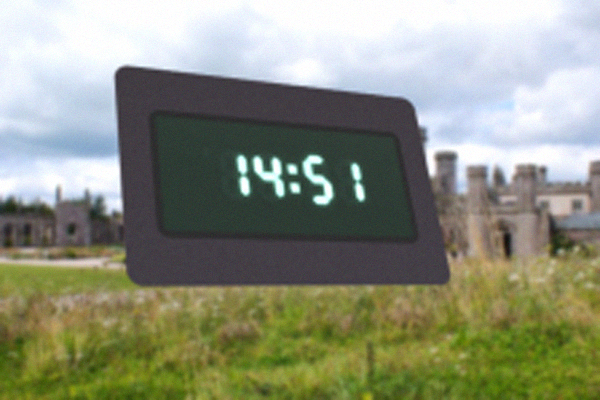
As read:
{"hour": 14, "minute": 51}
